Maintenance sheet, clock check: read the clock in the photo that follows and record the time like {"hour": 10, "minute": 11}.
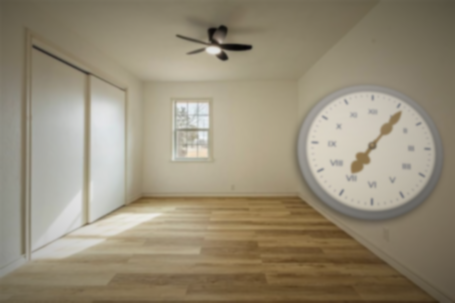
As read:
{"hour": 7, "minute": 6}
